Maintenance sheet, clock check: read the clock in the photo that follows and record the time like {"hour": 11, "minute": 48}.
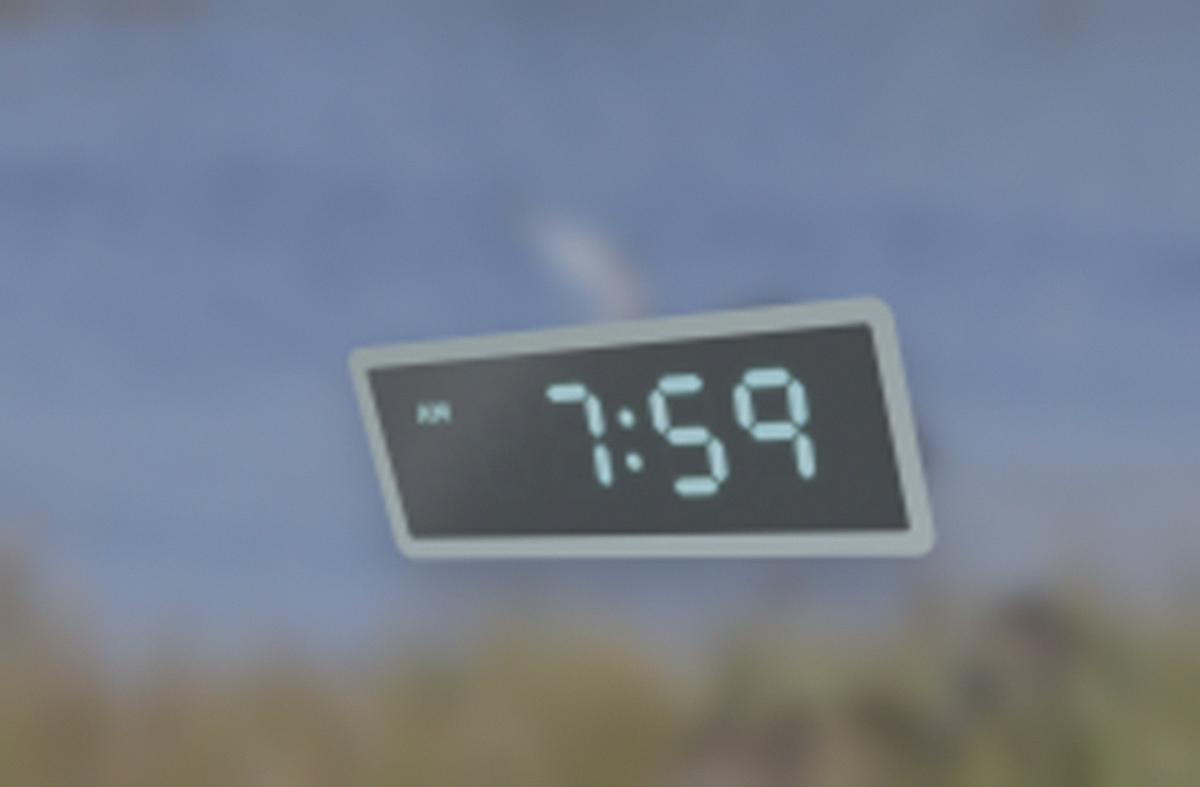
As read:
{"hour": 7, "minute": 59}
